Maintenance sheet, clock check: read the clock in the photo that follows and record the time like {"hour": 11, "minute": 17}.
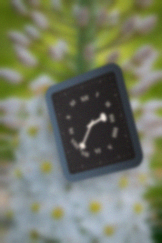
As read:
{"hour": 2, "minute": 37}
